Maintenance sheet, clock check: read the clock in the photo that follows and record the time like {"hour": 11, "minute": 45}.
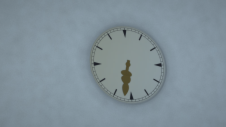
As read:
{"hour": 6, "minute": 32}
